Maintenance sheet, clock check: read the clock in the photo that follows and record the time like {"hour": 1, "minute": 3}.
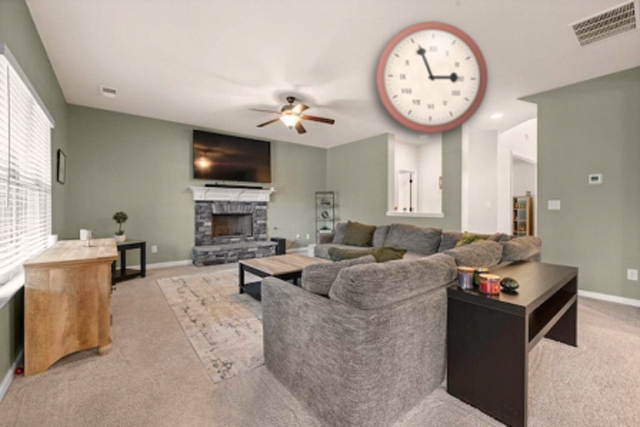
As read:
{"hour": 2, "minute": 56}
